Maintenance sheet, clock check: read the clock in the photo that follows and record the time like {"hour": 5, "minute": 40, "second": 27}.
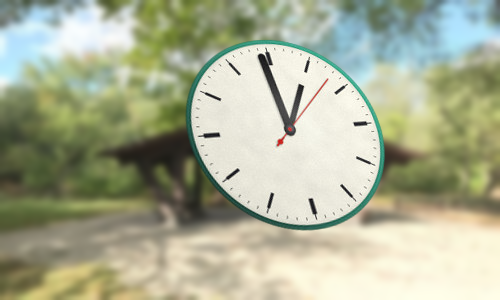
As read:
{"hour": 12, "minute": 59, "second": 8}
